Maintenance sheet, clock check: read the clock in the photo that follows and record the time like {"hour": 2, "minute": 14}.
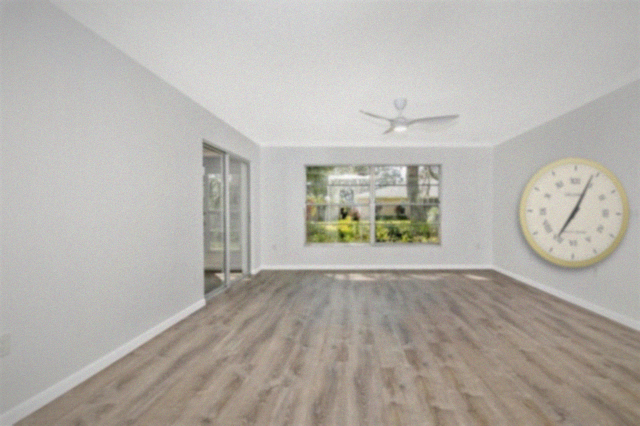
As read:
{"hour": 7, "minute": 4}
